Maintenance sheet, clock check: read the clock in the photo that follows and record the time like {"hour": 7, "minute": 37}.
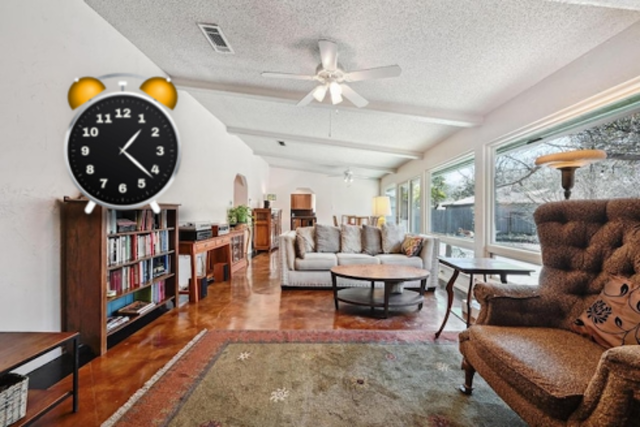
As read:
{"hour": 1, "minute": 22}
